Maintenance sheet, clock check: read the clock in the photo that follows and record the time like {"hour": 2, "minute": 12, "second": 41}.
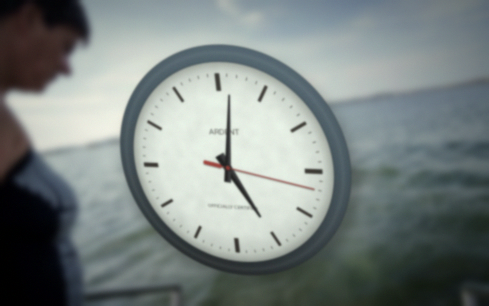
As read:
{"hour": 5, "minute": 1, "second": 17}
